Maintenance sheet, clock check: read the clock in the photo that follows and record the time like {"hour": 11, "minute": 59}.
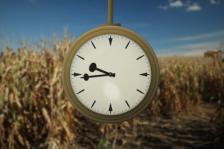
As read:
{"hour": 9, "minute": 44}
